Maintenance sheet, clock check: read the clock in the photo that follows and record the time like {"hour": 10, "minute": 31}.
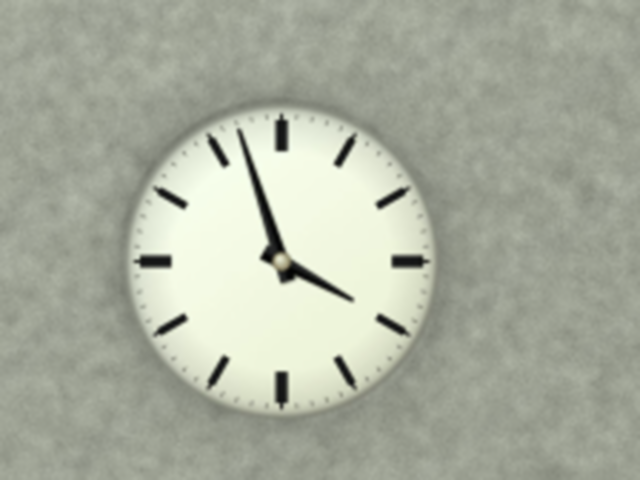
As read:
{"hour": 3, "minute": 57}
